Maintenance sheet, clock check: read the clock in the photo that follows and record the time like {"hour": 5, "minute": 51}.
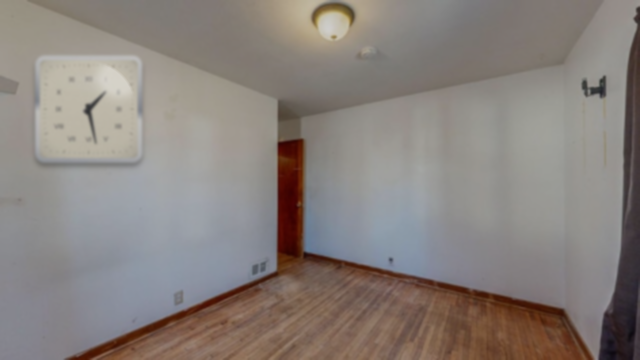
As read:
{"hour": 1, "minute": 28}
